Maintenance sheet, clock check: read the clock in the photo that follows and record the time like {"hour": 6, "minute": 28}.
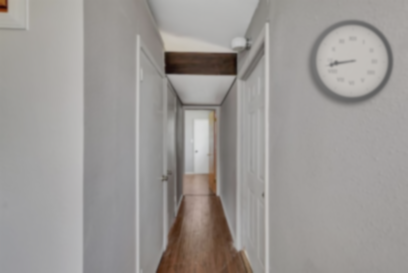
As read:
{"hour": 8, "minute": 43}
